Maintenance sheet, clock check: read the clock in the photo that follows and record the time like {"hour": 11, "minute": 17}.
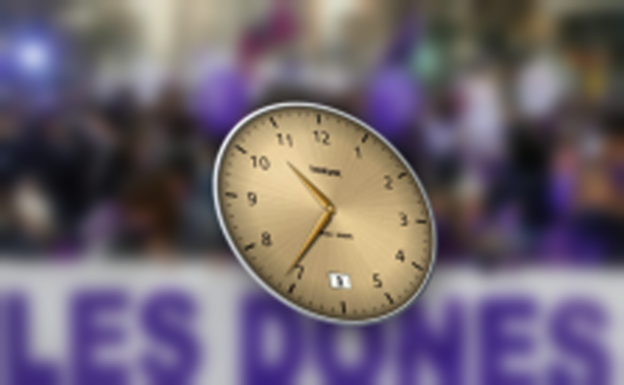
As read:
{"hour": 10, "minute": 36}
